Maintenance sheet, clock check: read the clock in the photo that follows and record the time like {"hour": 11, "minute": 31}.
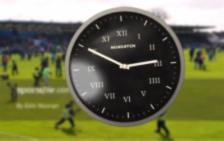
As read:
{"hour": 2, "minute": 50}
